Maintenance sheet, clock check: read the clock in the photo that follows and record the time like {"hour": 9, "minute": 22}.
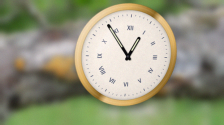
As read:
{"hour": 12, "minute": 54}
